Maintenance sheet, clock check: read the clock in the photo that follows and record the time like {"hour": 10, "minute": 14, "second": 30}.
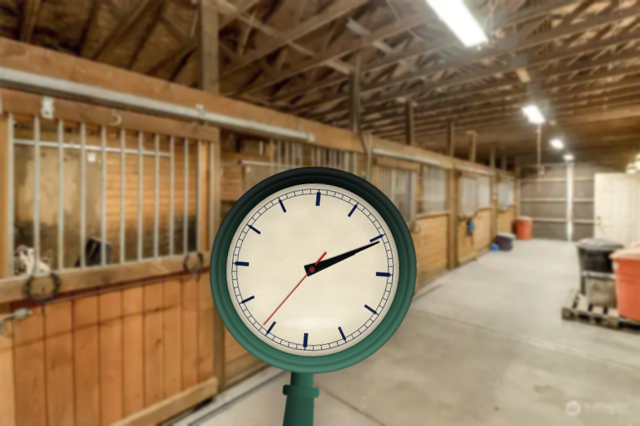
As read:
{"hour": 2, "minute": 10, "second": 36}
